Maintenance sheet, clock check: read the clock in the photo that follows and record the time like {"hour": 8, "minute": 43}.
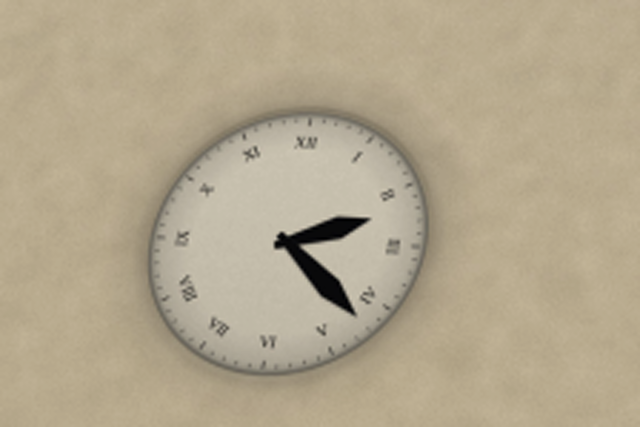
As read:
{"hour": 2, "minute": 22}
